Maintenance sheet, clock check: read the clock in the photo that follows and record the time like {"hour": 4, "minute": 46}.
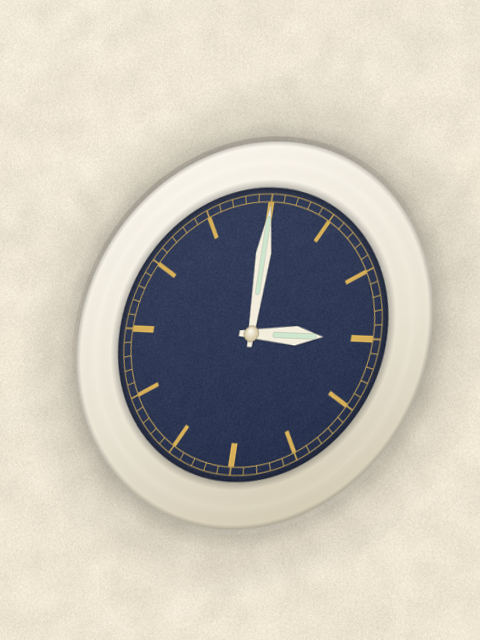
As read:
{"hour": 3, "minute": 0}
